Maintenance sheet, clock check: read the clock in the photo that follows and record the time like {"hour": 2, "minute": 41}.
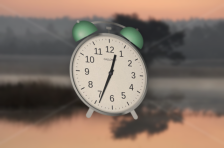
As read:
{"hour": 12, "minute": 34}
